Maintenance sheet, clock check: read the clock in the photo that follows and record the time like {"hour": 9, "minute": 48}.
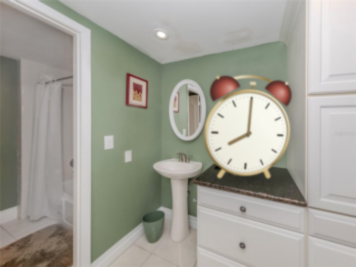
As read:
{"hour": 8, "minute": 0}
